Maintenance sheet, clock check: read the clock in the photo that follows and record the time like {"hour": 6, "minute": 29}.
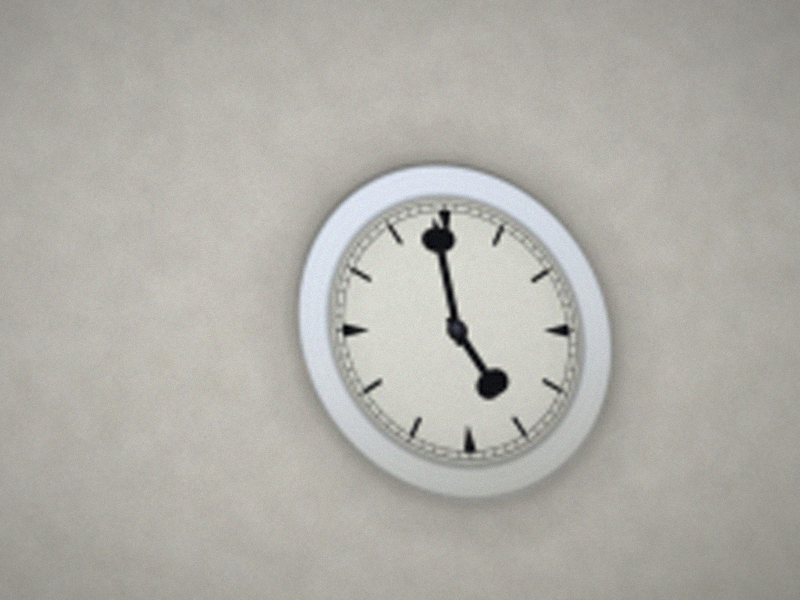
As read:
{"hour": 4, "minute": 59}
